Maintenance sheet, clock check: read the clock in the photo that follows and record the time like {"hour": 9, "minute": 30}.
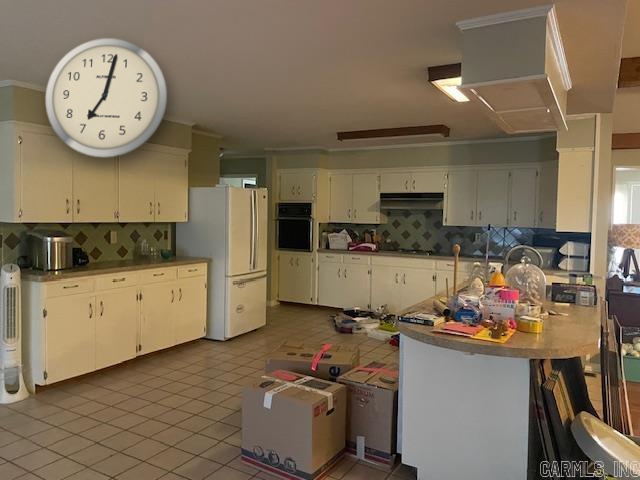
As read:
{"hour": 7, "minute": 2}
